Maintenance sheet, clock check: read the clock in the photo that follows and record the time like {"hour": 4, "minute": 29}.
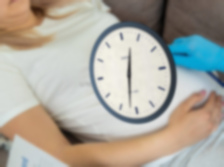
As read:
{"hour": 12, "minute": 32}
